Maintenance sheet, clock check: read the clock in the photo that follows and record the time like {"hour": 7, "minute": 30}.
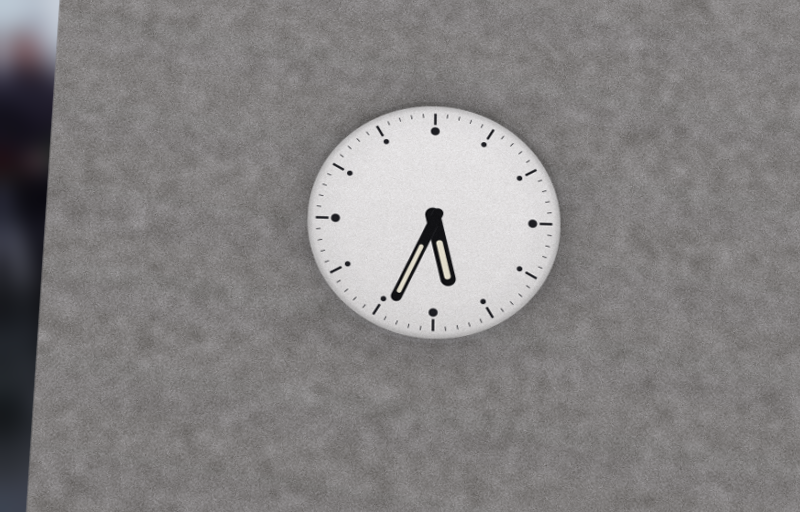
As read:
{"hour": 5, "minute": 34}
